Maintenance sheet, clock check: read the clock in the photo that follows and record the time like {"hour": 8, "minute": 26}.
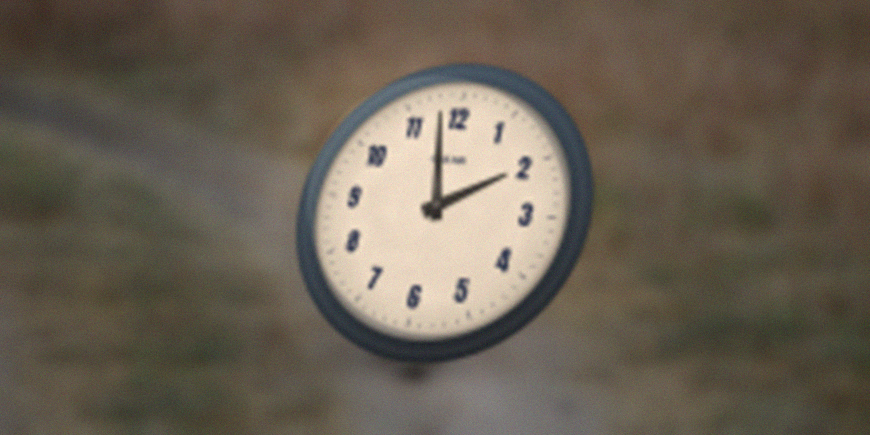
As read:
{"hour": 1, "minute": 58}
